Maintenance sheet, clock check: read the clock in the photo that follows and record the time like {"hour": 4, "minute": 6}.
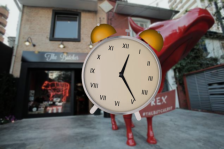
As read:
{"hour": 12, "minute": 24}
